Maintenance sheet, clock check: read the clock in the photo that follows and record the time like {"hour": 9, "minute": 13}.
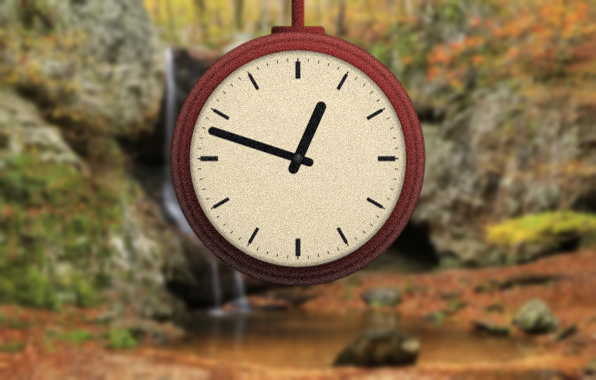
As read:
{"hour": 12, "minute": 48}
